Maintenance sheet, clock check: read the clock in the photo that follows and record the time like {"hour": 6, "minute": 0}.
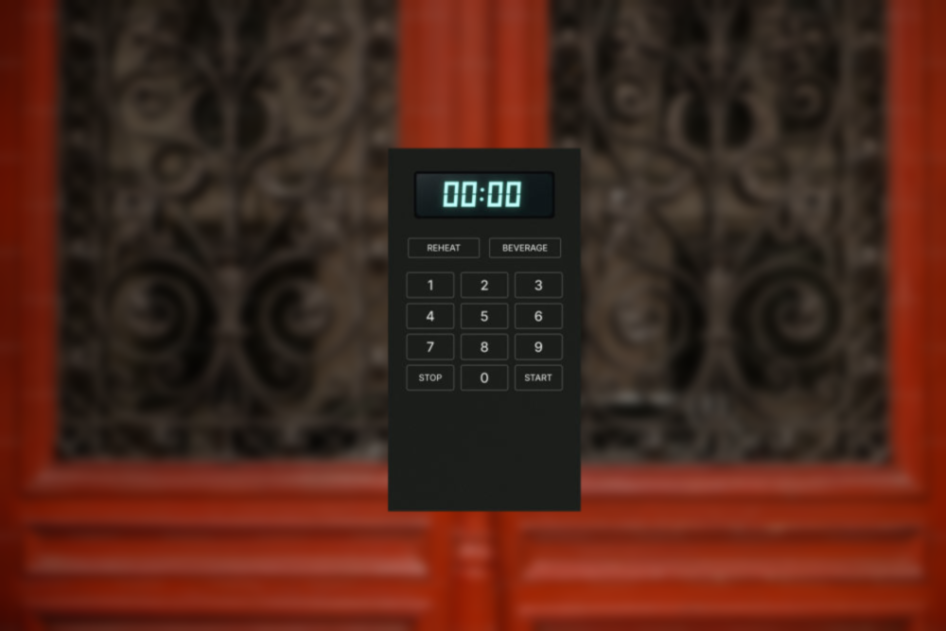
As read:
{"hour": 0, "minute": 0}
